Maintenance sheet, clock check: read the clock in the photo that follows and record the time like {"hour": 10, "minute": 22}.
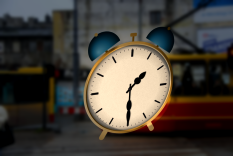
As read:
{"hour": 1, "minute": 30}
